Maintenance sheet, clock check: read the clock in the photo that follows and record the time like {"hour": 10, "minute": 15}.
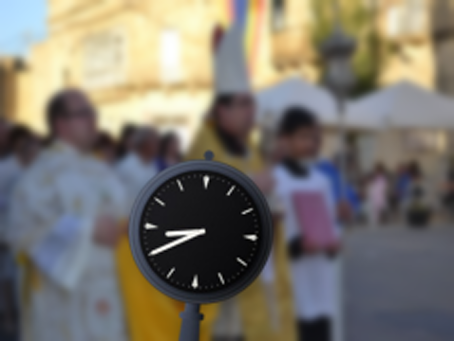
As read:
{"hour": 8, "minute": 40}
